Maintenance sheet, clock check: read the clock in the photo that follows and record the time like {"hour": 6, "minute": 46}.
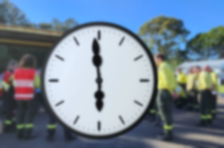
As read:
{"hour": 5, "minute": 59}
